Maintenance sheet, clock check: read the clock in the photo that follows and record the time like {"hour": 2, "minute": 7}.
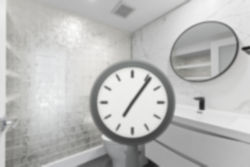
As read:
{"hour": 7, "minute": 6}
